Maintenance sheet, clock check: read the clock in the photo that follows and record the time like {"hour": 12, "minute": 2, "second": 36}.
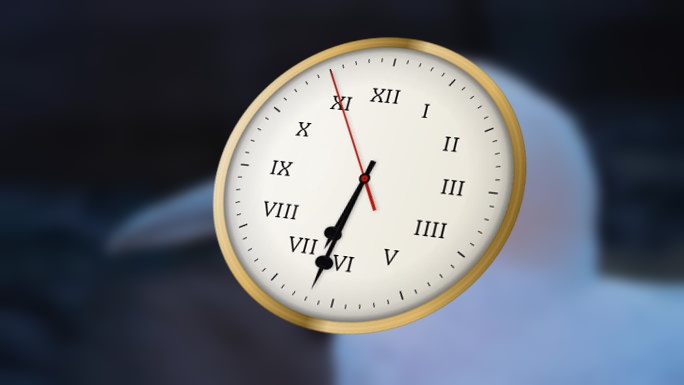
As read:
{"hour": 6, "minute": 31, "second": 55}
